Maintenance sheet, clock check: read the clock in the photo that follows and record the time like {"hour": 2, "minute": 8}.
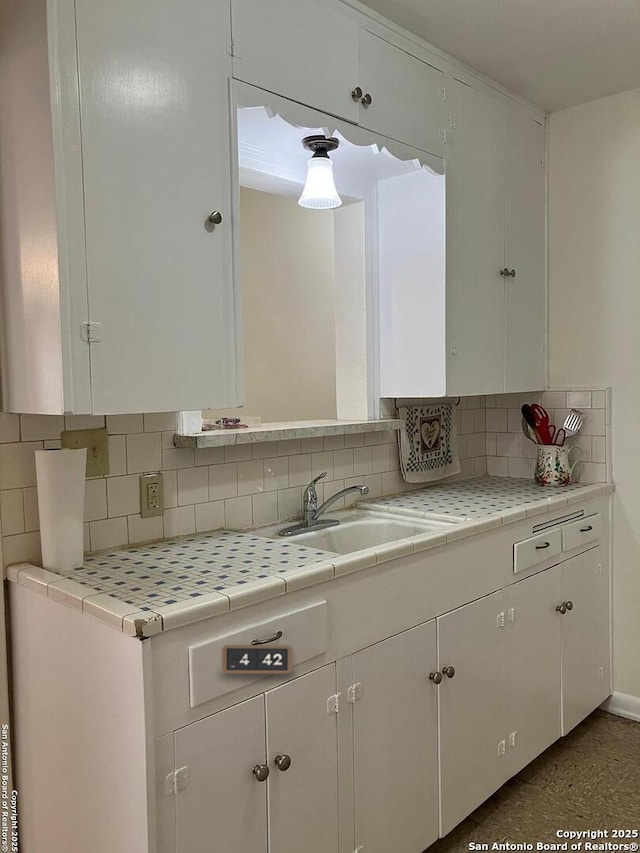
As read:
{"hour": 4, "minute": 42}
